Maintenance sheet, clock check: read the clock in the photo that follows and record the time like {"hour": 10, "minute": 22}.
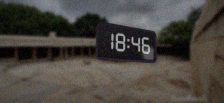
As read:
{"hour": 18, "minute": 46}
